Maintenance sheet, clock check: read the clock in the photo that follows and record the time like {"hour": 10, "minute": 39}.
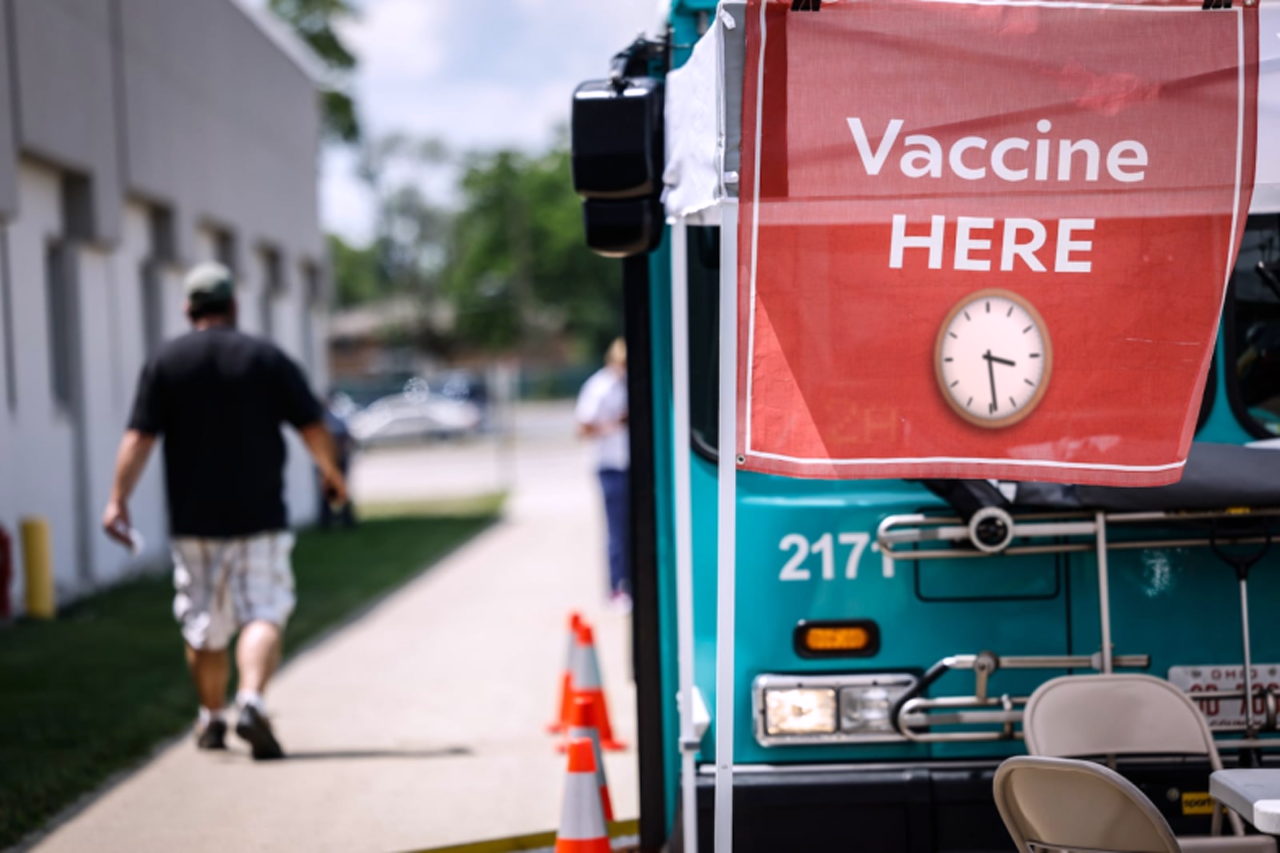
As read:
{"hour": 3, "minute": 29}
